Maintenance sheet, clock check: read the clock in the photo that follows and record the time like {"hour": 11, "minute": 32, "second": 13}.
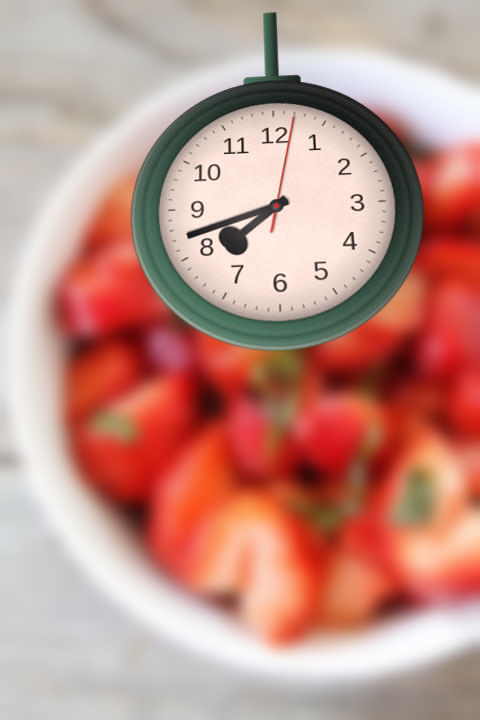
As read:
{"hour": 7, "minute": 42, "second": 2}
